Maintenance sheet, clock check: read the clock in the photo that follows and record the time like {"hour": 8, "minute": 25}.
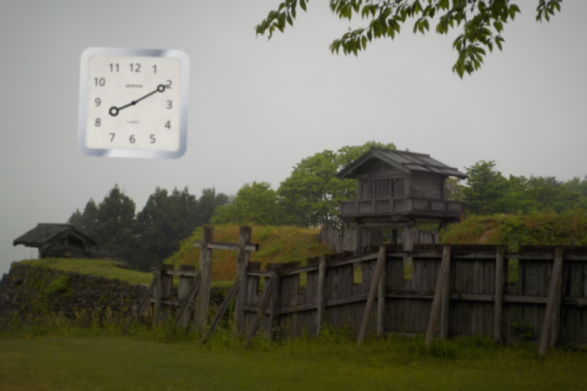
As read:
{"hour": 8, "minute": 10}
